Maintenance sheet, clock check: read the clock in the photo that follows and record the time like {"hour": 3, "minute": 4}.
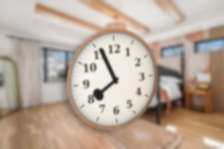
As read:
{"hour": 7, "minute": 56}
